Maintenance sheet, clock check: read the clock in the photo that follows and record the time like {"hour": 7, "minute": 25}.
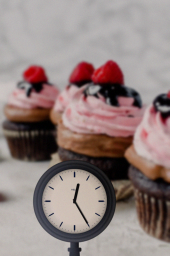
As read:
{"hour": 12, "minute": 25}
